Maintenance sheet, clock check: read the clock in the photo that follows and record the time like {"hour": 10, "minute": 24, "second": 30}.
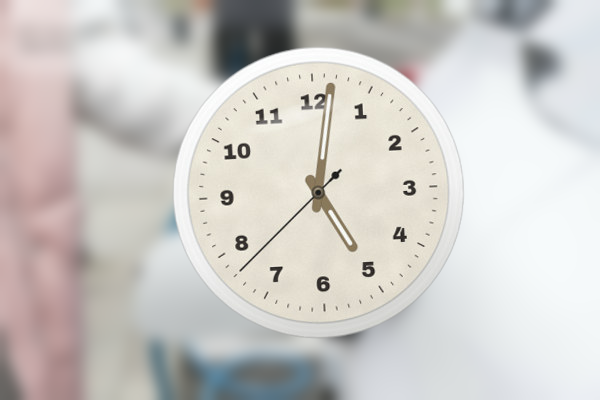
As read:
{"hour": 5, "minute": 1, "second": 38}
